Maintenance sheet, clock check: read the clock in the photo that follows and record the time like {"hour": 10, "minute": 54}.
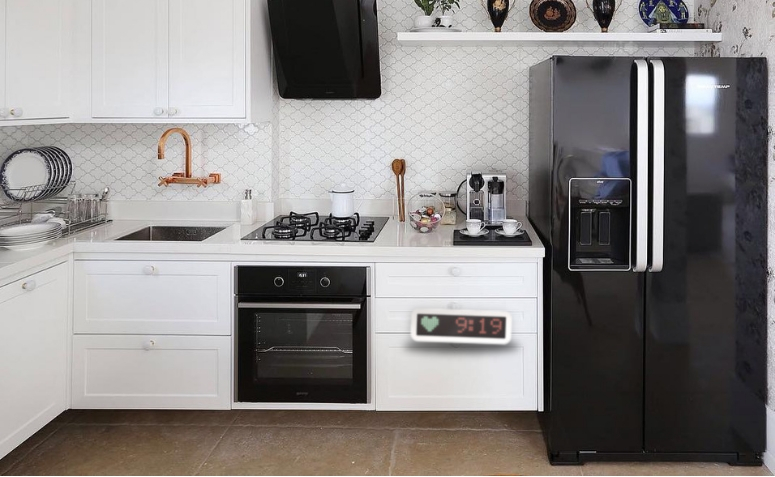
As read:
{"hour": 9, "minute": 19}
